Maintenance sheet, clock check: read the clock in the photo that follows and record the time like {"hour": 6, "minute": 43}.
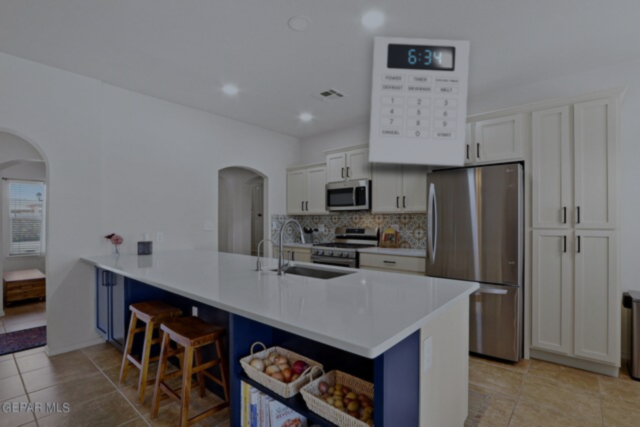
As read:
{"hour": 6, "minute": 34}
